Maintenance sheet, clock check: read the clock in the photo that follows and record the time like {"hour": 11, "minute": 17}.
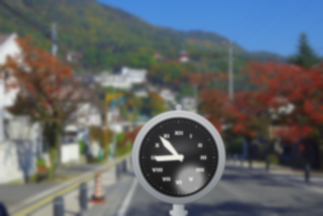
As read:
{"hour": 8, "minute": 53}
